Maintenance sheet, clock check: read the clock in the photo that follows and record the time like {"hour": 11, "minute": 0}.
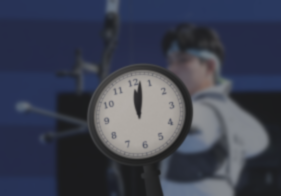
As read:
{"hour": 12, "minute": 2}
